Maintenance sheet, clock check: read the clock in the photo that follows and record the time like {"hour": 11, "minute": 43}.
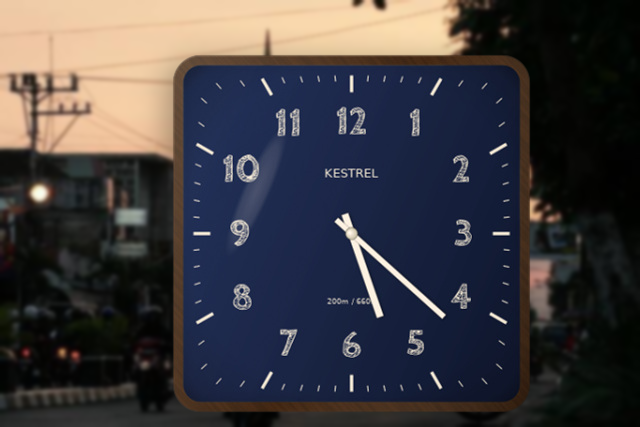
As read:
{"hour": 5, "minute": 22}
